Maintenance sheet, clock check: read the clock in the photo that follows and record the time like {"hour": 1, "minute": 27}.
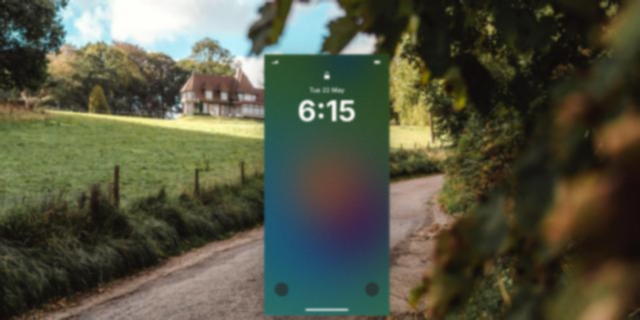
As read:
{"hour": 6, "minute": 15}
